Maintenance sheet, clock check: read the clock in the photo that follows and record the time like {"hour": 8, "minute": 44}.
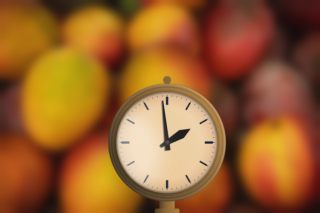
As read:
{"hour": 1, "minute": 59}
